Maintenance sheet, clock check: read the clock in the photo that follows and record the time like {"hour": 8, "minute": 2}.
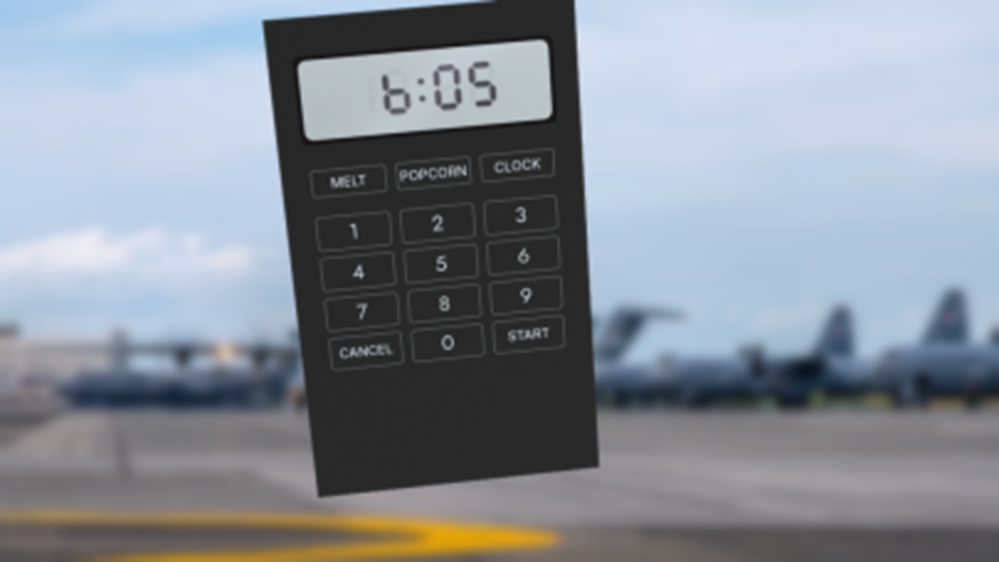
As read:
{"hour": 6, "minute": 5}
